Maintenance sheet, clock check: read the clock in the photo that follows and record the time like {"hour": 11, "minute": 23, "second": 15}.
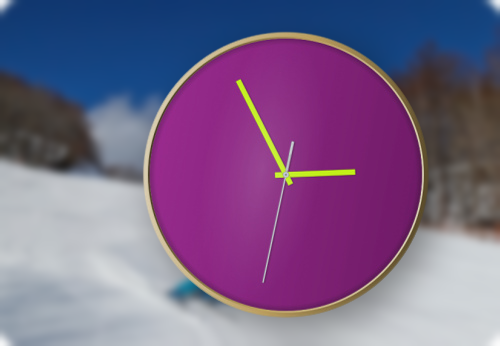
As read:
{"hour": 2, "minute": 55, "second": 32}
